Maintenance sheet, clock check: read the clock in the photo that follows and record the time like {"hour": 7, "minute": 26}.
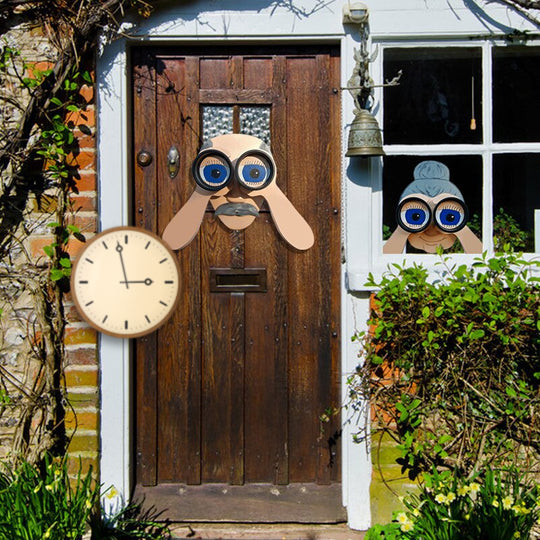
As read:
{"hour": 2, "minute": 58}
